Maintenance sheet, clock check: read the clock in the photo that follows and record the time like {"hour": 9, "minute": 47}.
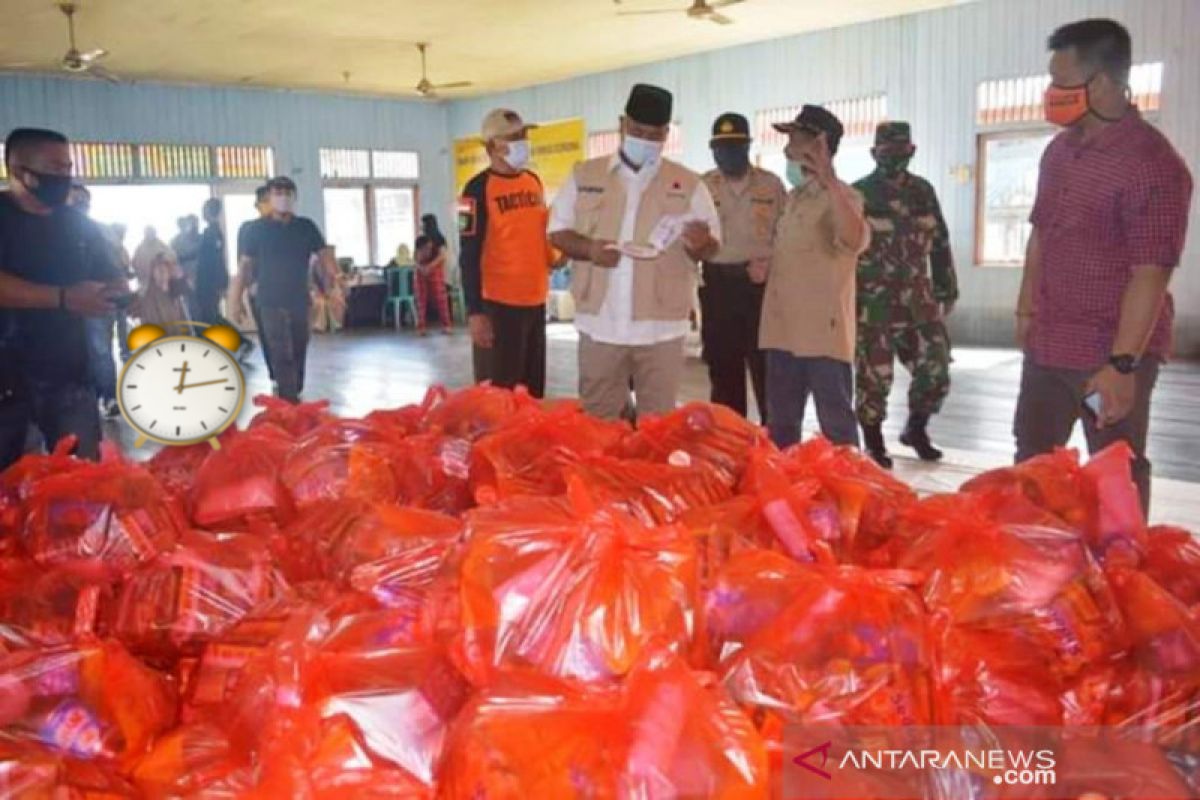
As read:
{"hour": 12, "minute": 13}
